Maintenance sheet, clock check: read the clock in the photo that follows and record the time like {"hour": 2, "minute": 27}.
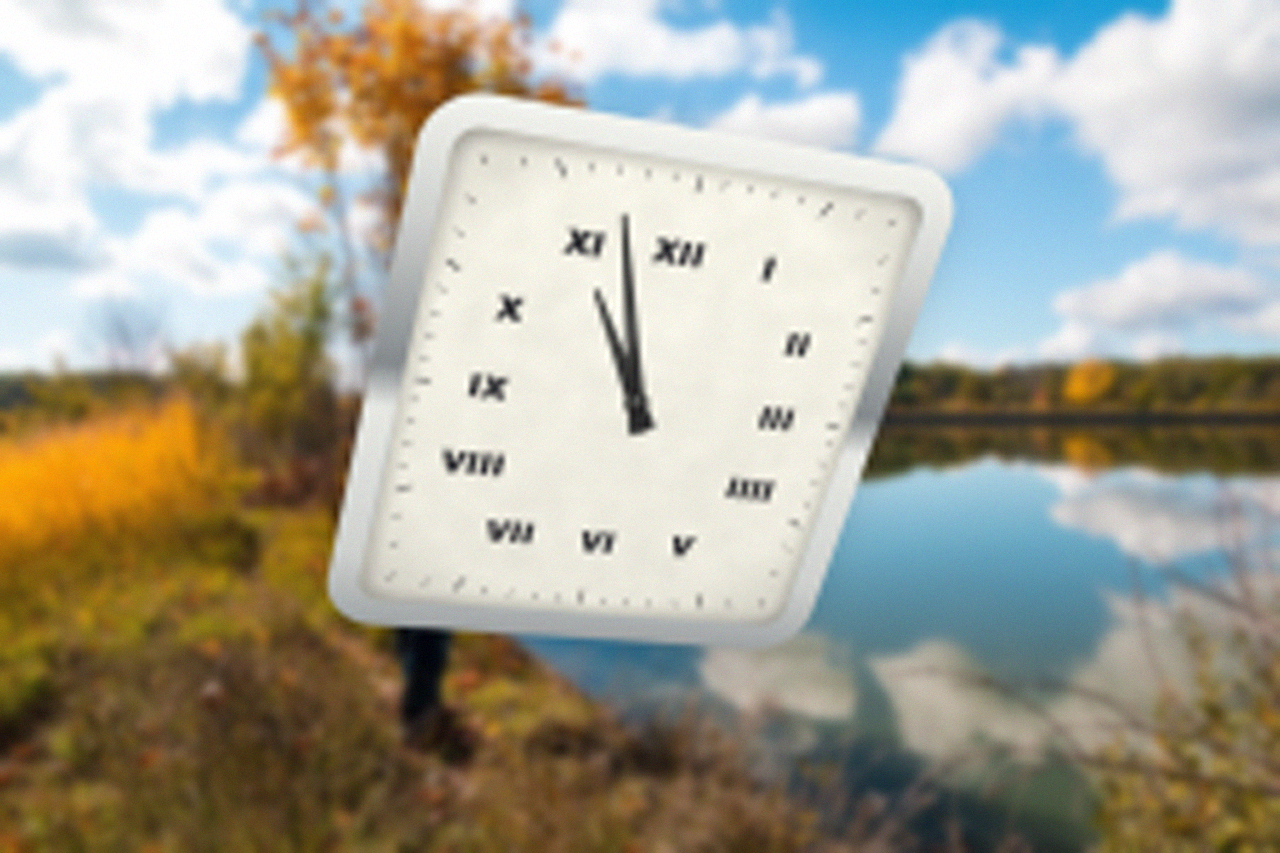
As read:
{"hour": 10, "minute": 57}
